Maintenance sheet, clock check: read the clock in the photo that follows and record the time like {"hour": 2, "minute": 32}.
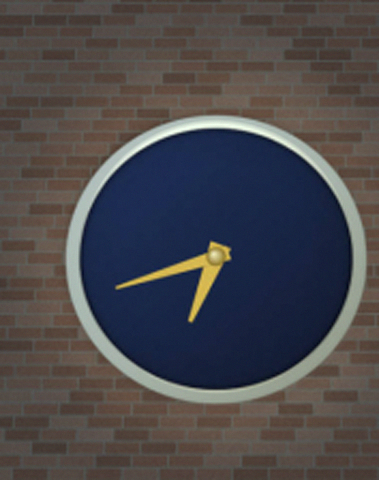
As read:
{"hour": 6, "minute": 42}
